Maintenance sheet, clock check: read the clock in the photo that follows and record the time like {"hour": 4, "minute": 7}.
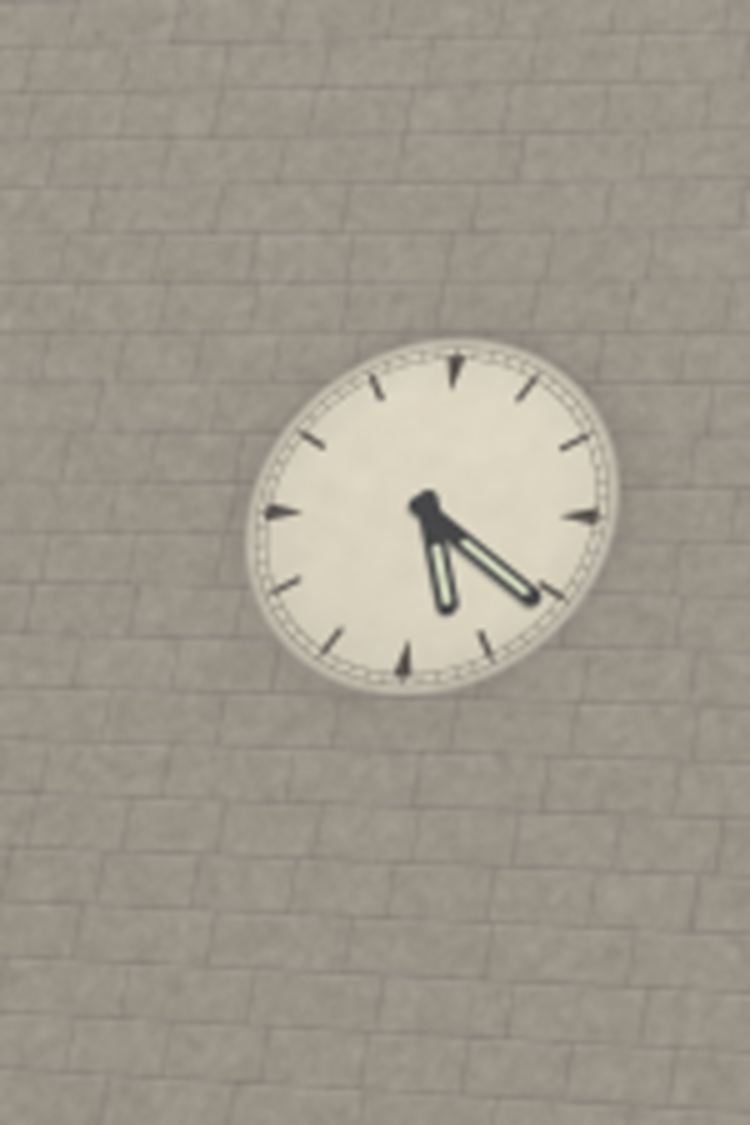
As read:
{"hour": 5, "minute": 21}
